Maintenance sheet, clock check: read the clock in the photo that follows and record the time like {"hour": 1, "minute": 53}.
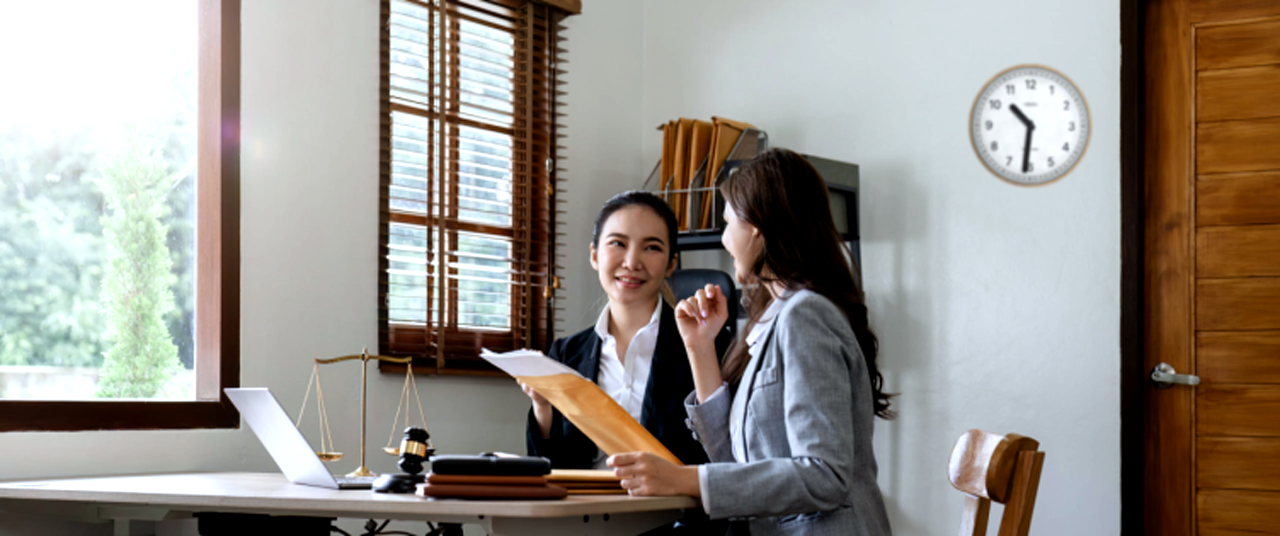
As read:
{"hour": 10, "minute": 31}
